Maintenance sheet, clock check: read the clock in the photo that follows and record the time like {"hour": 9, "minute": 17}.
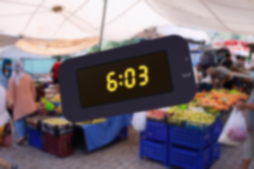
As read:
{"hour": 6, "minute": 3}
